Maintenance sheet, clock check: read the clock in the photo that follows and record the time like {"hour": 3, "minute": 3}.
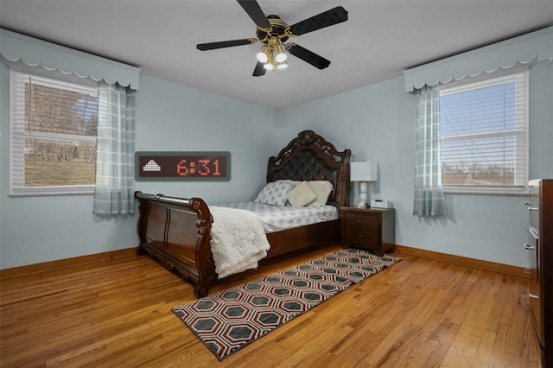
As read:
{"hour": 6, "minute": 31}
